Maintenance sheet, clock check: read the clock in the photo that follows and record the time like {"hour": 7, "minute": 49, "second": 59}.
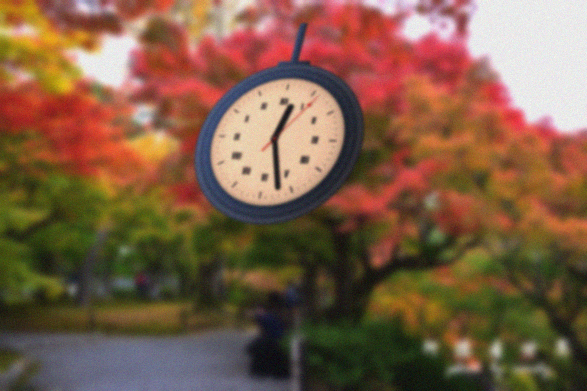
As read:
{"hour": 12, "minute": 27, "second": 6}
